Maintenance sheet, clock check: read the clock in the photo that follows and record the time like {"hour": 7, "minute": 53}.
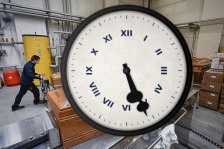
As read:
{"hour": 5, "minute": 26}
